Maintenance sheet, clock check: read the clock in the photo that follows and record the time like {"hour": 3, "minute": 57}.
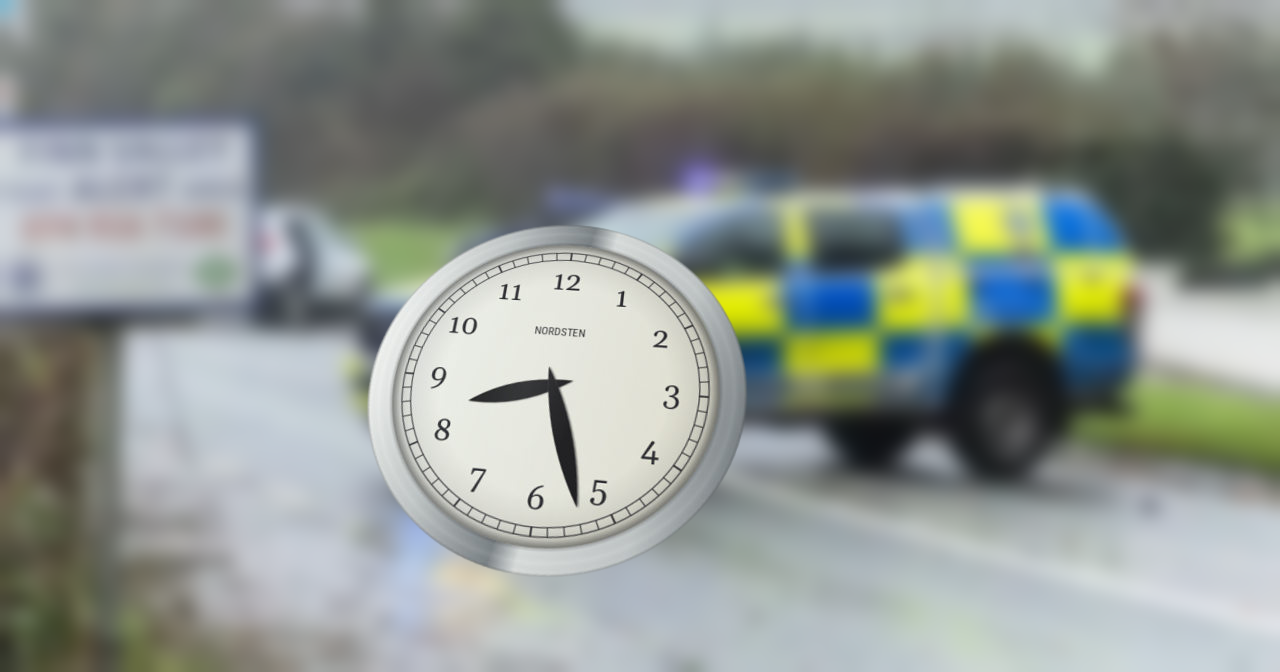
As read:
{"hour": 8, "minute": 27}
